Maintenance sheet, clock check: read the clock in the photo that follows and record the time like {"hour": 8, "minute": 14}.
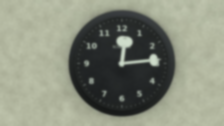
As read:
{"hour": 12, "minute": 14}
